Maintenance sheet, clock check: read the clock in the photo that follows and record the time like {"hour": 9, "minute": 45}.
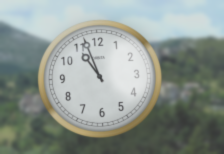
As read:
{"hour": 10, "minute": 57}
